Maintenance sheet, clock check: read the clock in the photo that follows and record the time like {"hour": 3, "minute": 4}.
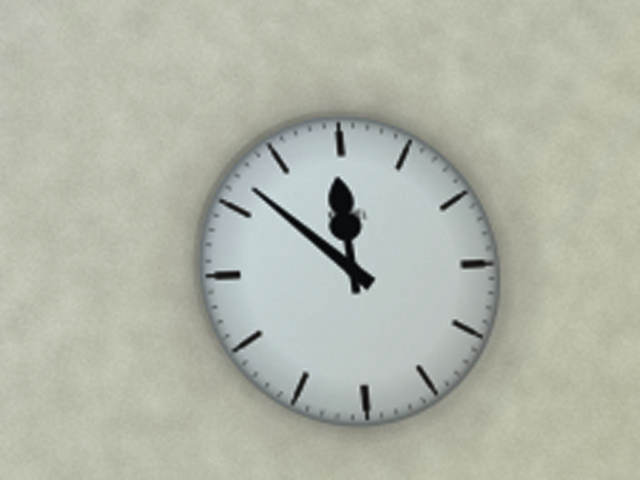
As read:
{"hour": 11, "minute": 52}
